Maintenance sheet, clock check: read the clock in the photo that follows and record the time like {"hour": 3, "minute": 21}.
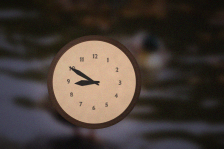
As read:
{"hour": 8, "minute": 50}
